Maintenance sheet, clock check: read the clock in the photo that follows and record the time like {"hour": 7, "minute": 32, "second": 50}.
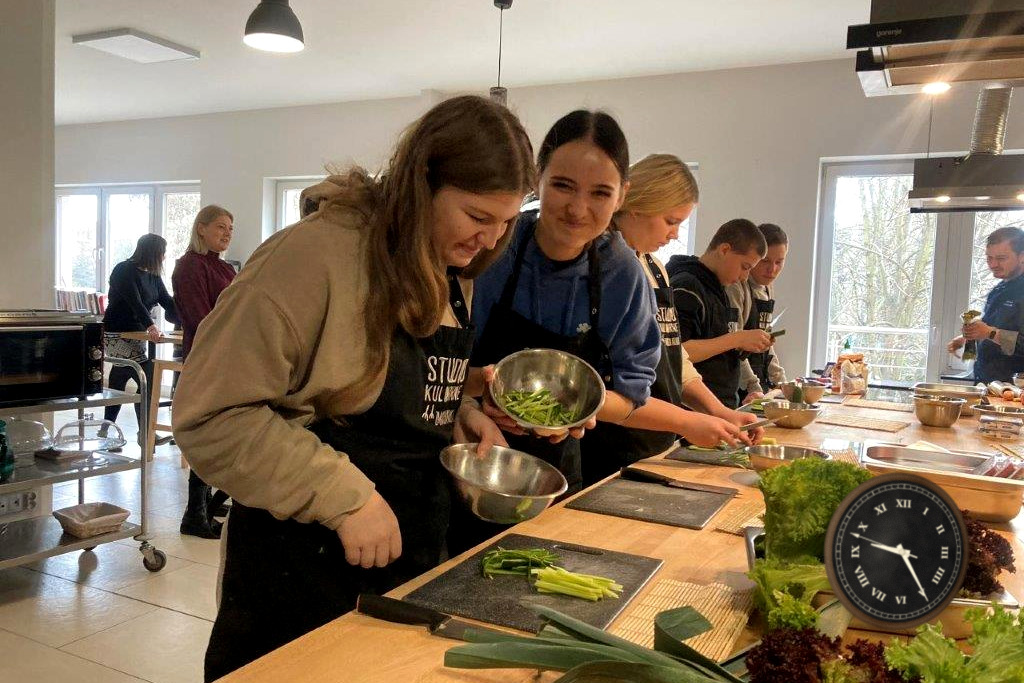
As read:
{"hour": 9, "minute": 24, "second": 48}
